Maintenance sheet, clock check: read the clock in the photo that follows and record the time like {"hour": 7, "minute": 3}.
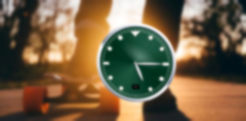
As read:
{"hour": 5, "minute": 15}
